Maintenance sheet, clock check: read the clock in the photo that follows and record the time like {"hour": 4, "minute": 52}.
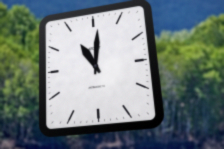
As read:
{"hour": 11, "minute": 1}
